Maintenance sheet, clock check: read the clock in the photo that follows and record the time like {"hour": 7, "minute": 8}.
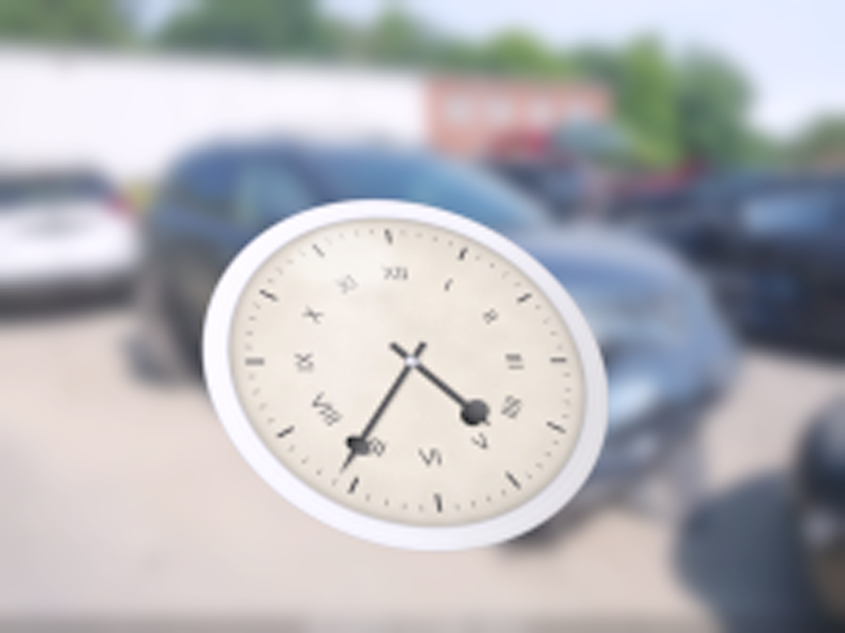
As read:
{"hour": 4, "minute": 36}
